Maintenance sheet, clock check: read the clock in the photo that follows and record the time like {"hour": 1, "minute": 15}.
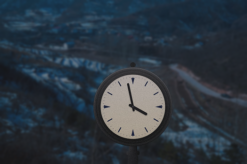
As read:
{"hour": 3, "minute": 58}
